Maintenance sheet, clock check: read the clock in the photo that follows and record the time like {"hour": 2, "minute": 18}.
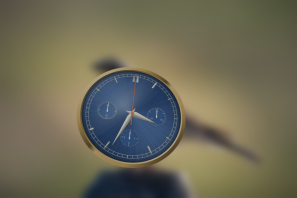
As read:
{"hour": 3, "minute": 34}
